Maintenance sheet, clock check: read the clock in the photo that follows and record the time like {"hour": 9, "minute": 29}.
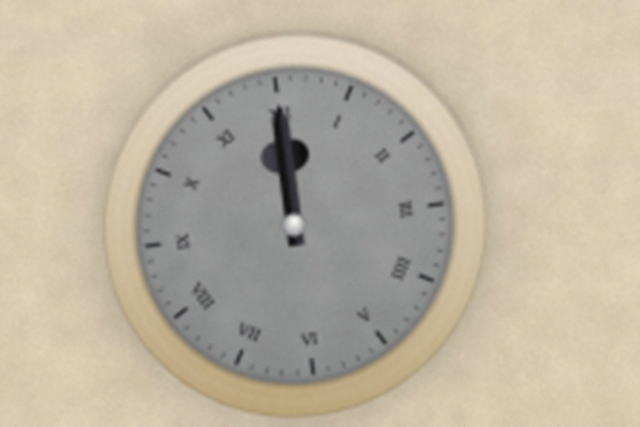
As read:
{"hour": 12, "minute": 0}
